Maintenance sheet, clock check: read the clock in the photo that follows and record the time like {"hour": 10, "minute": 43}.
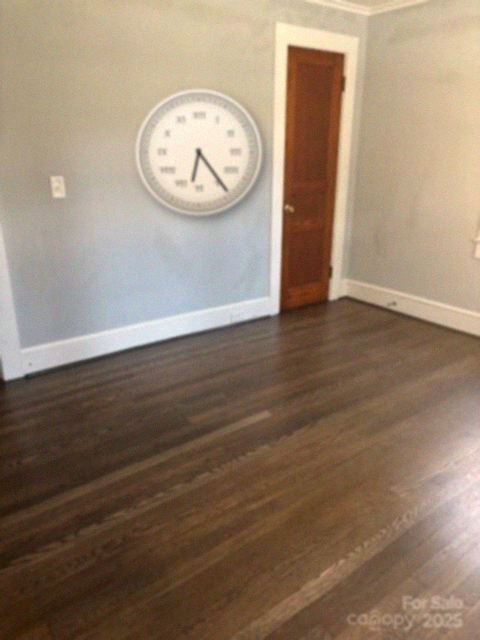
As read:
{"hour": 6, "minute": 24}
